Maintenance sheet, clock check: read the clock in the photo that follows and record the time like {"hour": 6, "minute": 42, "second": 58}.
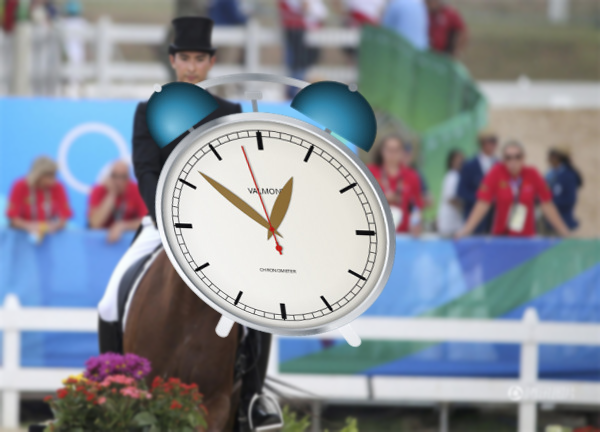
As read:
{"hour": 12, "minute": 51, "second": 58}
